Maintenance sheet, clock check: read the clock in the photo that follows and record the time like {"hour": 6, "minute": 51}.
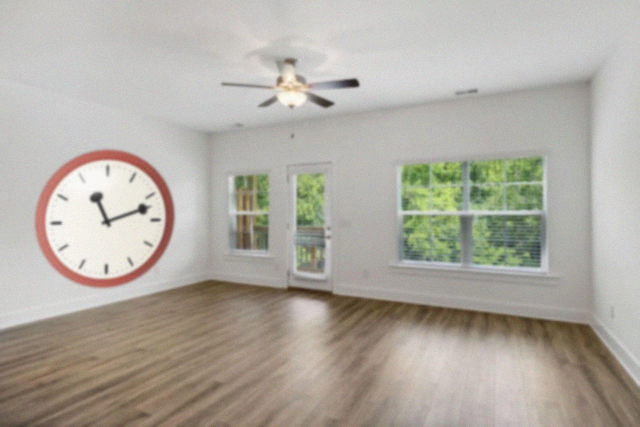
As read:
{"hour": 11, "minute": 12}
